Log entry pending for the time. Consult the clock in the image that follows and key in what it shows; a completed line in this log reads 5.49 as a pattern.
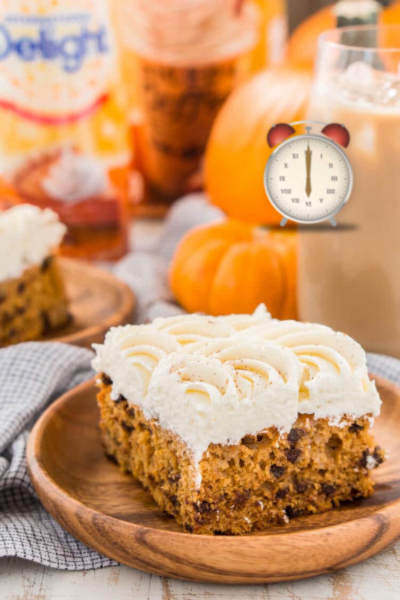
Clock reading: 6.00
